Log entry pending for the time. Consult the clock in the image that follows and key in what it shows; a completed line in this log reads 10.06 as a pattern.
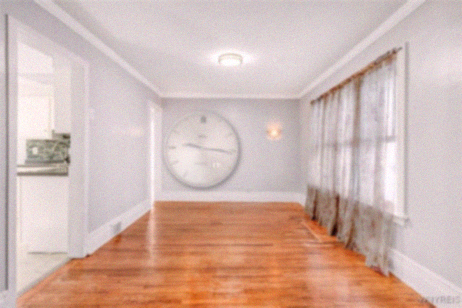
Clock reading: 9.16
